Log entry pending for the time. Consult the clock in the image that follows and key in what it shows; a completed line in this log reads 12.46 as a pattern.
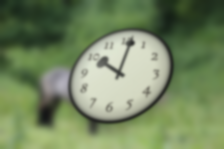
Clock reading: 10.01
